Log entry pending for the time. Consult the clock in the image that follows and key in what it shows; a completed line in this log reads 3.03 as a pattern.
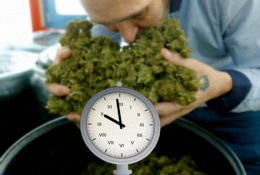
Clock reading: 9.59
